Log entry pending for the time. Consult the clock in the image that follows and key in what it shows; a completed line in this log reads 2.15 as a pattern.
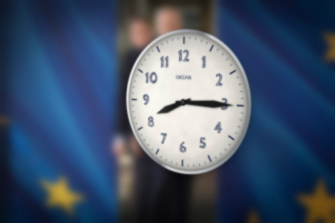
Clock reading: 8.15
